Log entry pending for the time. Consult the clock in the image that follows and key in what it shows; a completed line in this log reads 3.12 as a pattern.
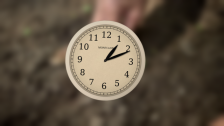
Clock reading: 1.11
